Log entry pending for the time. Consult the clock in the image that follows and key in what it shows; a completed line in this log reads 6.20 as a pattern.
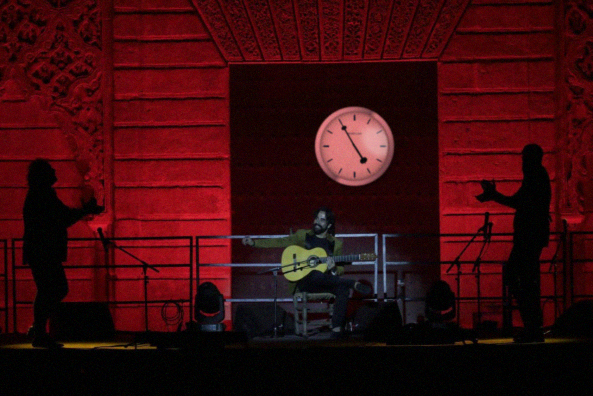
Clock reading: 4.55
